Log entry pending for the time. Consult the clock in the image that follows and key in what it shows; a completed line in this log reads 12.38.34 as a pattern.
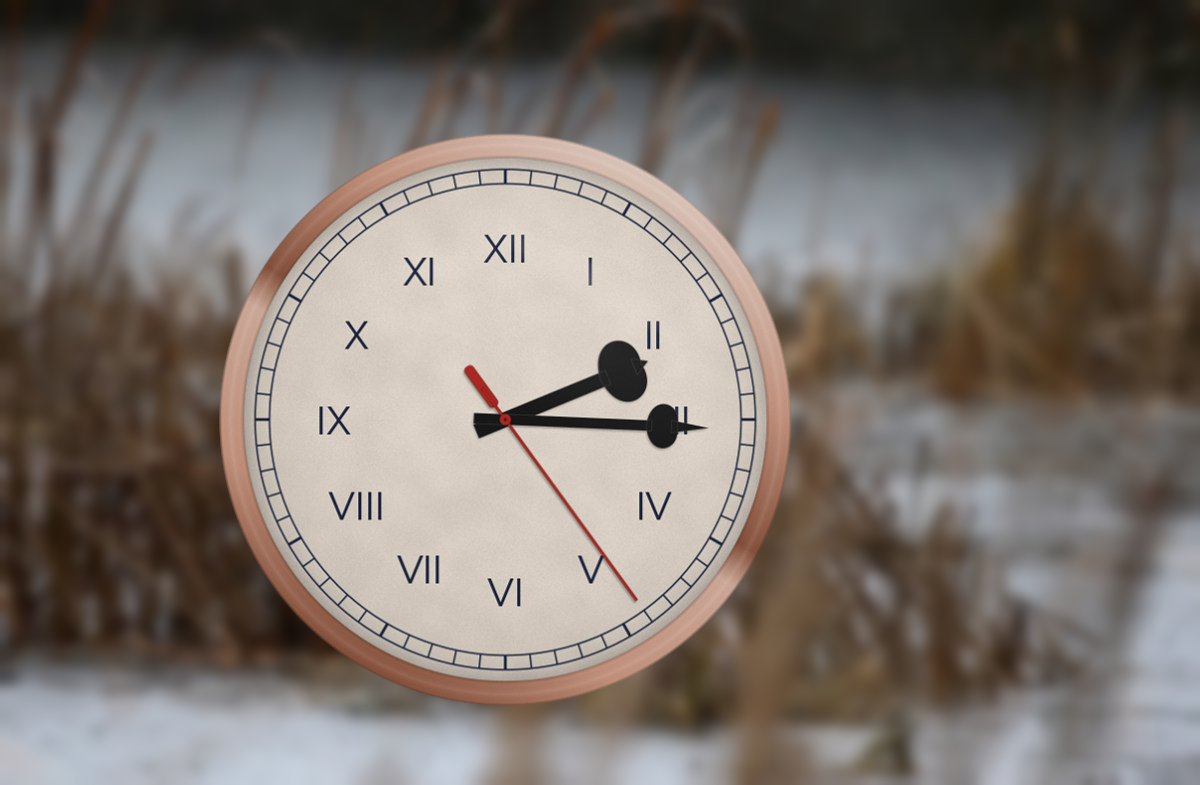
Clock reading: 2.15.24
